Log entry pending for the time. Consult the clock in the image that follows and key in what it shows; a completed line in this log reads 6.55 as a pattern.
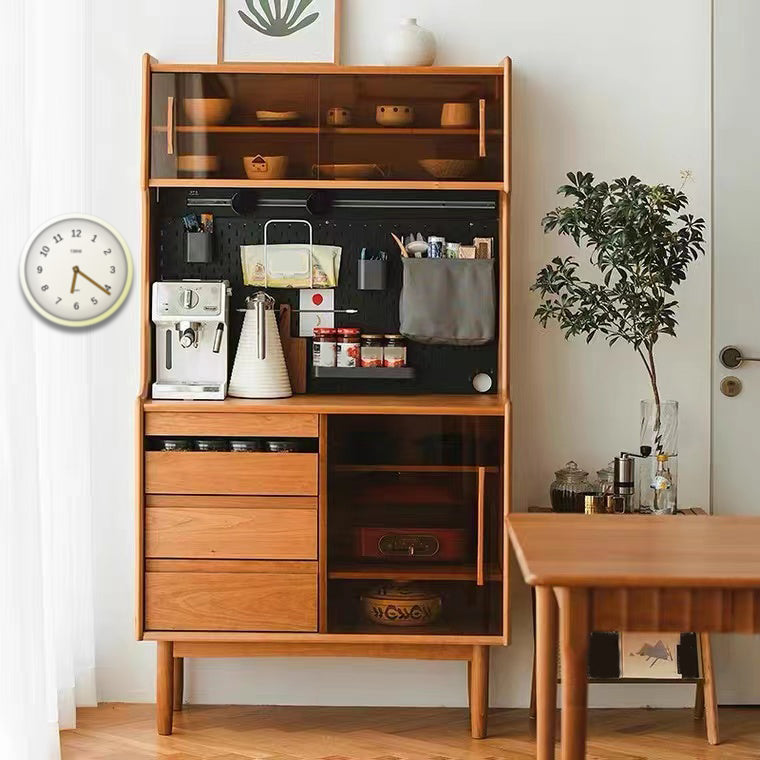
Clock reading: 6.21
